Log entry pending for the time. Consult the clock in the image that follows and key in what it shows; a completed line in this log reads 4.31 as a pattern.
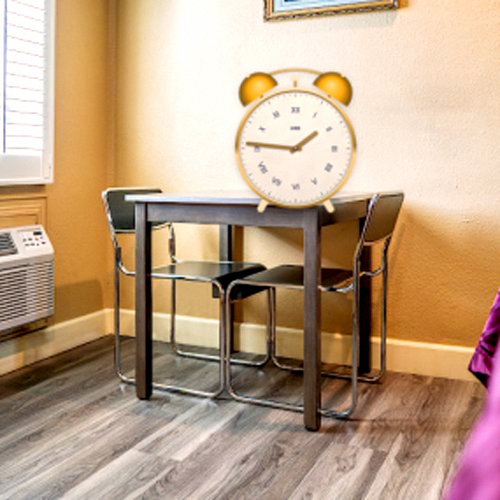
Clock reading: 1.46
